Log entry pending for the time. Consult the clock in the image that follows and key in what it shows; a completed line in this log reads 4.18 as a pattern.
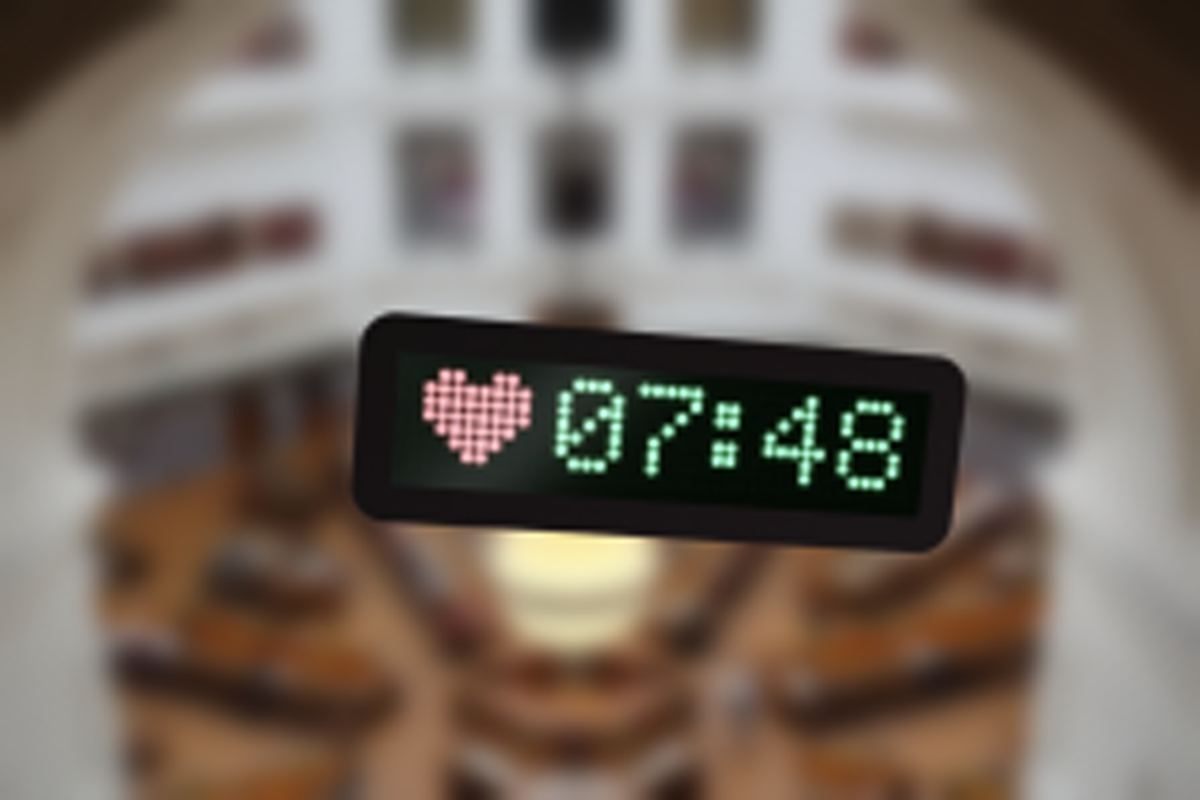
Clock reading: 7.48
